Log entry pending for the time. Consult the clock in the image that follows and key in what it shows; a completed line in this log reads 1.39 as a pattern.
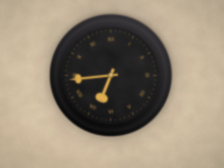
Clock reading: 6.44
